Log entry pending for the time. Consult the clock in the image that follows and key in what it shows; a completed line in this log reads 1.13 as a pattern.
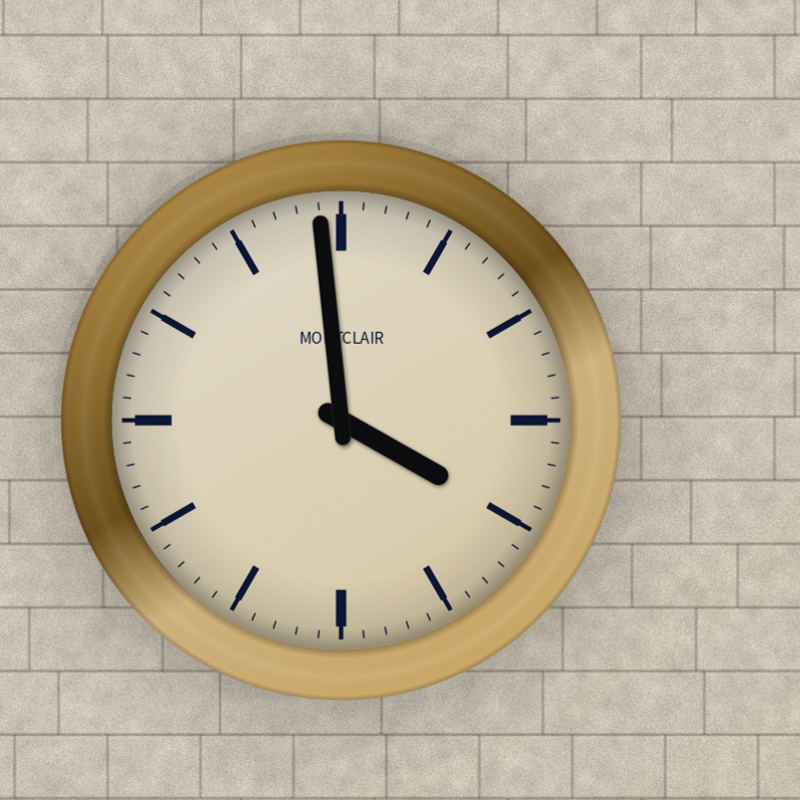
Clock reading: 3.59
